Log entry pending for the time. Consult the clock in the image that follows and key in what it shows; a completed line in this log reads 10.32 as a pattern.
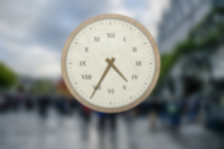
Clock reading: 4.35
